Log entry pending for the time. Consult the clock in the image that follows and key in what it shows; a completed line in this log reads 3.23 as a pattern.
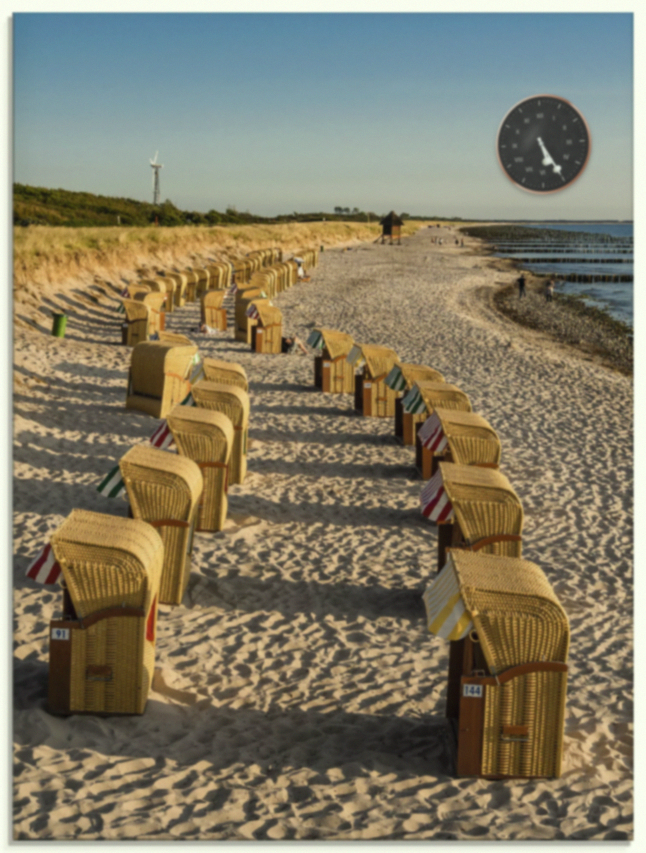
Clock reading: 5.25
